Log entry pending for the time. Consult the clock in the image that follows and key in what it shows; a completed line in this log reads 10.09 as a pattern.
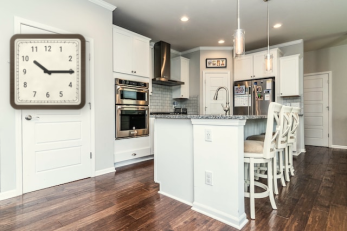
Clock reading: 10.15
